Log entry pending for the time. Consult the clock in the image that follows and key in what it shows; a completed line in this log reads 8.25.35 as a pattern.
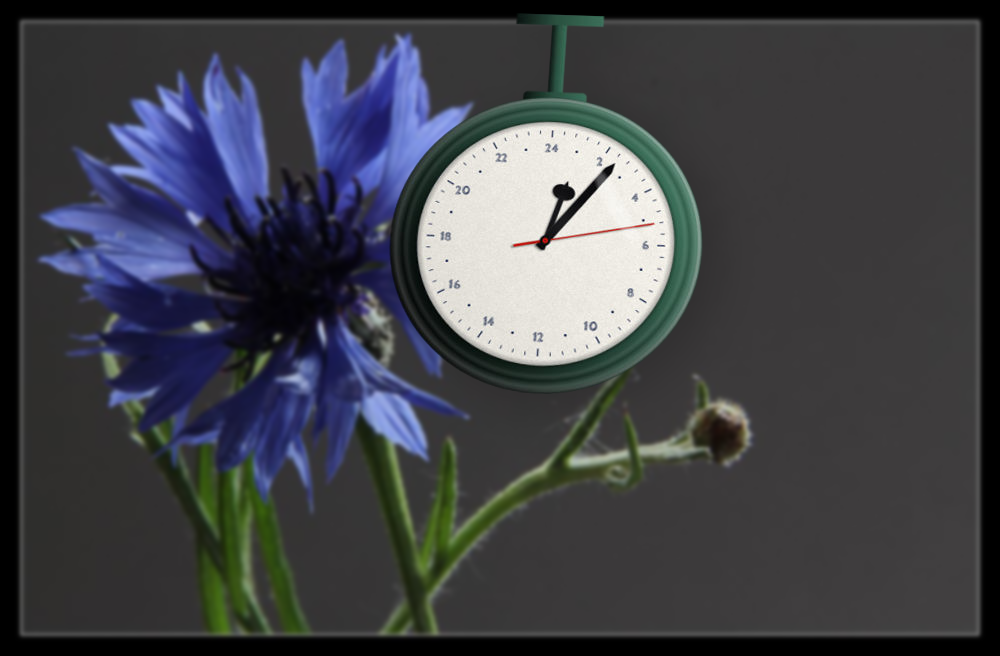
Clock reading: 1.06.13
